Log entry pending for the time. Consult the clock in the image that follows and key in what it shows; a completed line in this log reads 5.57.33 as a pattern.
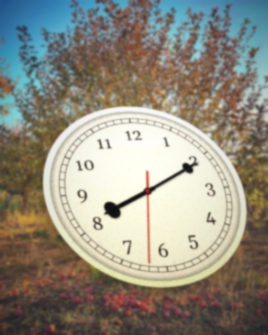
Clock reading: 8.10.32
